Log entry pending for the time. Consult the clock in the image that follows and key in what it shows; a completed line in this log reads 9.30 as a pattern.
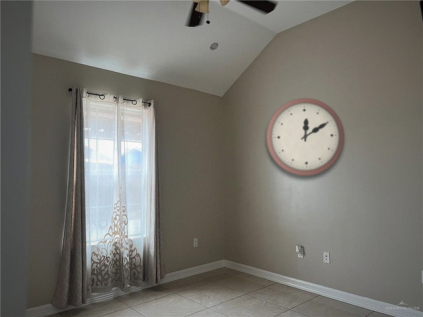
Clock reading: 12.10
